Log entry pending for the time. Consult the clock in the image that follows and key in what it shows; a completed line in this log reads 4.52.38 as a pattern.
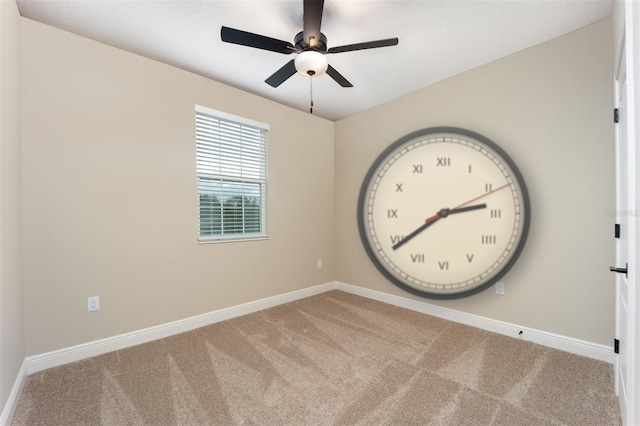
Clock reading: 2.39.11
